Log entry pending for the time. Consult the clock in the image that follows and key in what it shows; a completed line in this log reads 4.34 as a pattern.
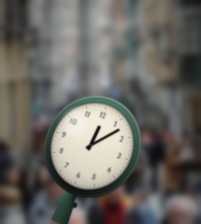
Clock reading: 12.07
